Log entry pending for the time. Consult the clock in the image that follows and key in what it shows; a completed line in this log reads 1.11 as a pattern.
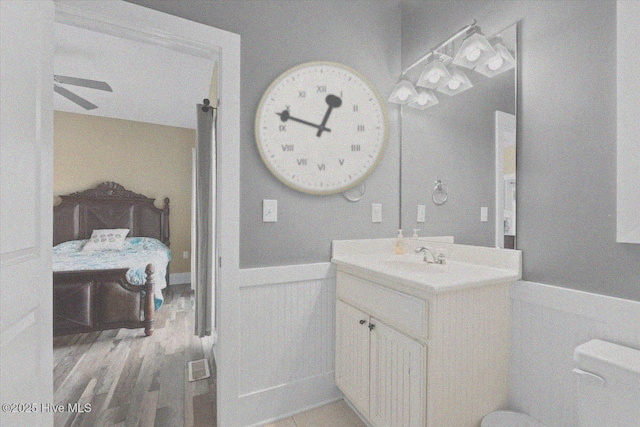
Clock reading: 12.48
